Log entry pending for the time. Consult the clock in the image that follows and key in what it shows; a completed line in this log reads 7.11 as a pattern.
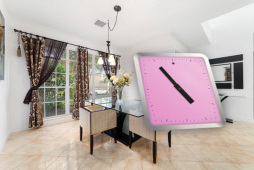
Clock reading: 4.55
